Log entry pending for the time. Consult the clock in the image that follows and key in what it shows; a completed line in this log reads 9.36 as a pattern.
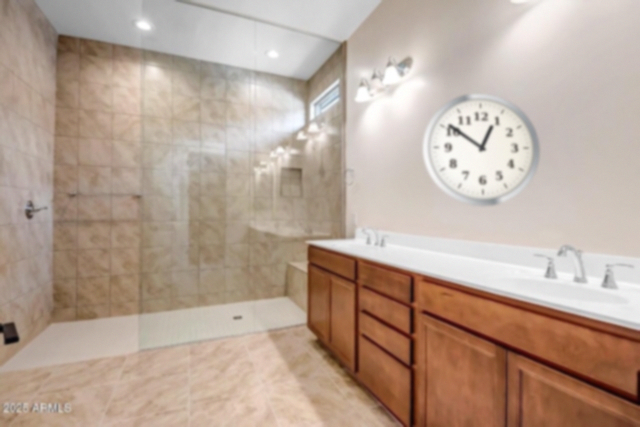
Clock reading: 12.51
